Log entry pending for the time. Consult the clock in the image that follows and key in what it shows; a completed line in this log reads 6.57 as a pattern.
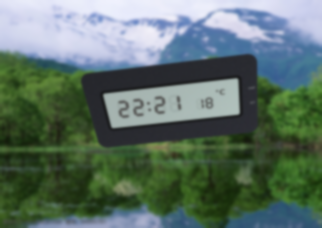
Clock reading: 22.21
